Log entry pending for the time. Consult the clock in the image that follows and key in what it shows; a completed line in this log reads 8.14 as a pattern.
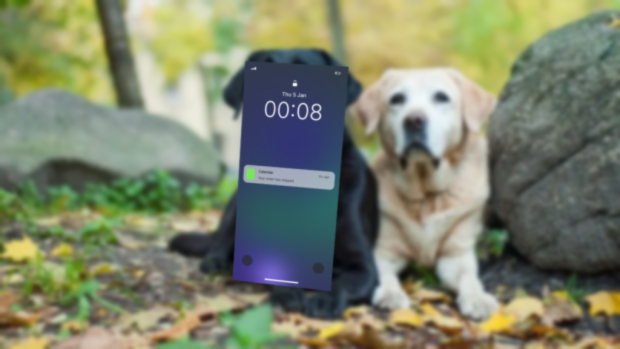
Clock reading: 0.08
